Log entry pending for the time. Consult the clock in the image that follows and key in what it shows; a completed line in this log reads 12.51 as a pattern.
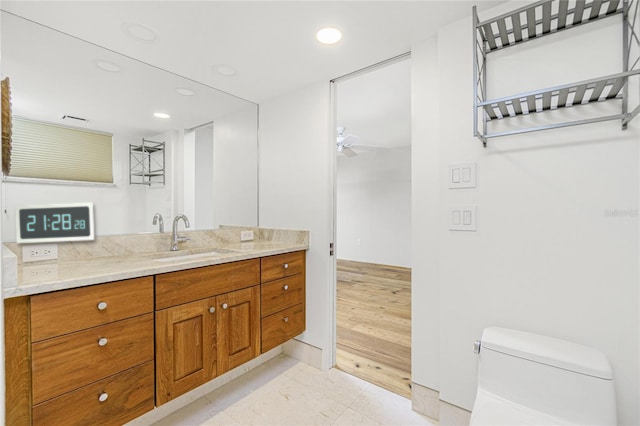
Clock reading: 21.28
